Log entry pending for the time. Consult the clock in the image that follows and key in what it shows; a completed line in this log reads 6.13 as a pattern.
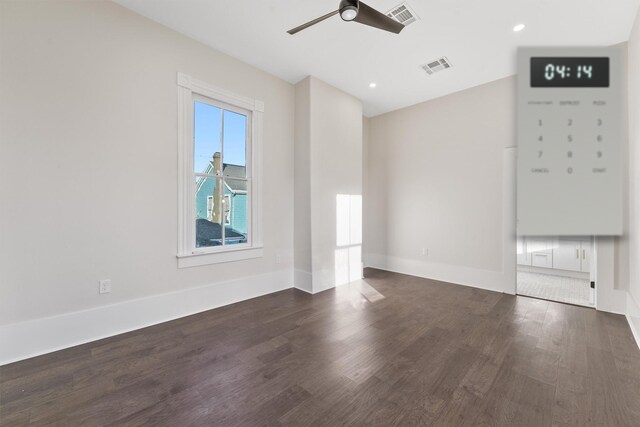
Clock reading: 4.14
